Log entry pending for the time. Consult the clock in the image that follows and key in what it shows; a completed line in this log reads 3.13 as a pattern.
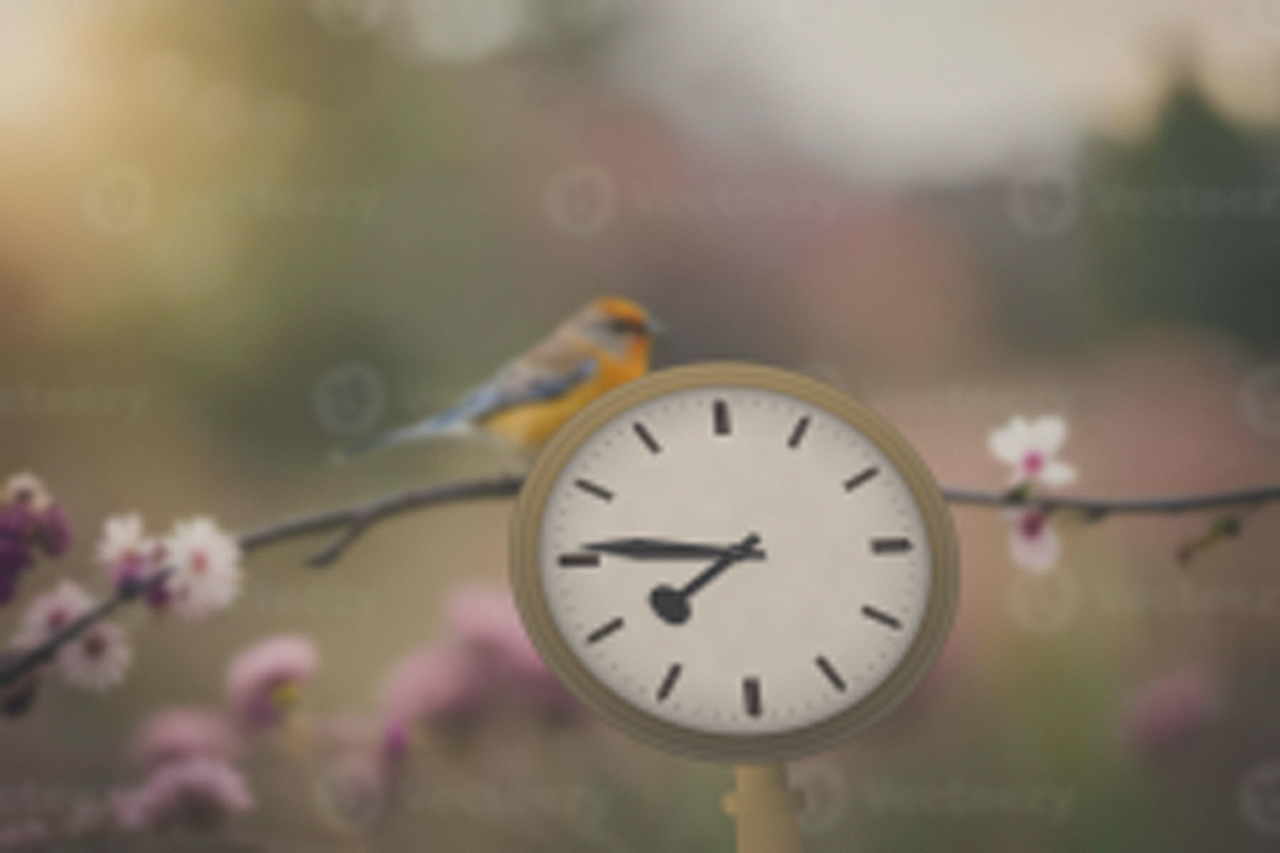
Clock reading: 7.46
